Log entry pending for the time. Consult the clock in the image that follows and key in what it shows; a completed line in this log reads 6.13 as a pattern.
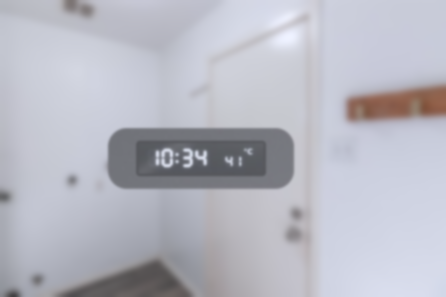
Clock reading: 10.34
